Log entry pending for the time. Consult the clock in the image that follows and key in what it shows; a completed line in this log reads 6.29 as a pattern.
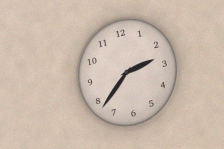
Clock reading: 2.38
